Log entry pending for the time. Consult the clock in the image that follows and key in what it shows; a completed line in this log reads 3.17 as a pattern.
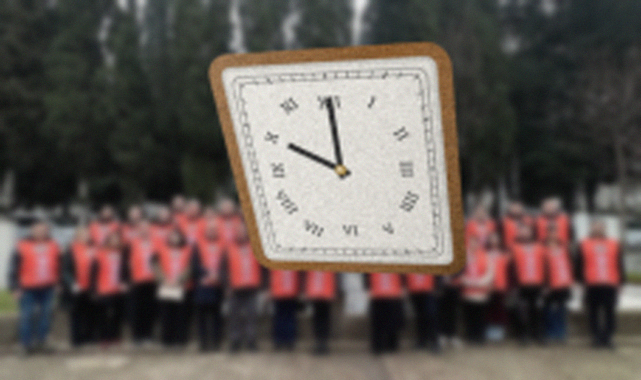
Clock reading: 10.00
